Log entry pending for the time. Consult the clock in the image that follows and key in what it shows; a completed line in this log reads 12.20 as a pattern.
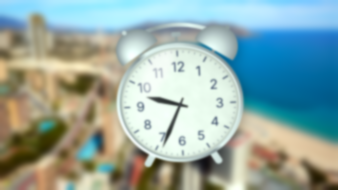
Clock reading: 9.34
